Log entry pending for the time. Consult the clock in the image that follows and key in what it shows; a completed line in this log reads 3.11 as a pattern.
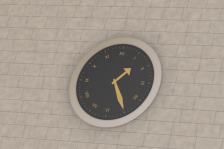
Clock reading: 1.25
